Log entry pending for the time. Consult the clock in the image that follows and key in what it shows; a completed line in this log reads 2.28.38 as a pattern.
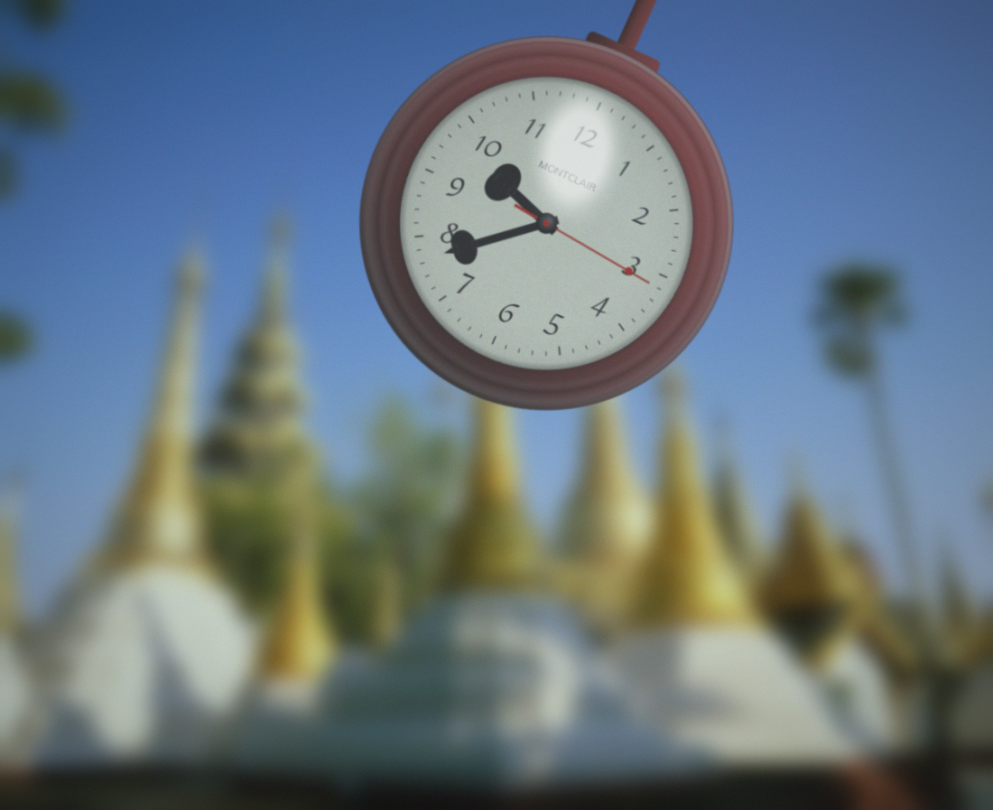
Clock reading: 9.38.16
